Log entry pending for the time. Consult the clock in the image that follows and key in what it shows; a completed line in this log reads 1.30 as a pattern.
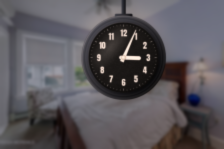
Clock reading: 3.04
